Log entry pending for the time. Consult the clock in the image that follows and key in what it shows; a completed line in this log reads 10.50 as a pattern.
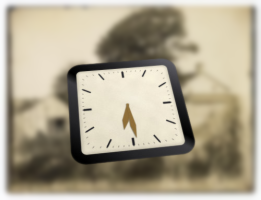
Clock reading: 6.29
